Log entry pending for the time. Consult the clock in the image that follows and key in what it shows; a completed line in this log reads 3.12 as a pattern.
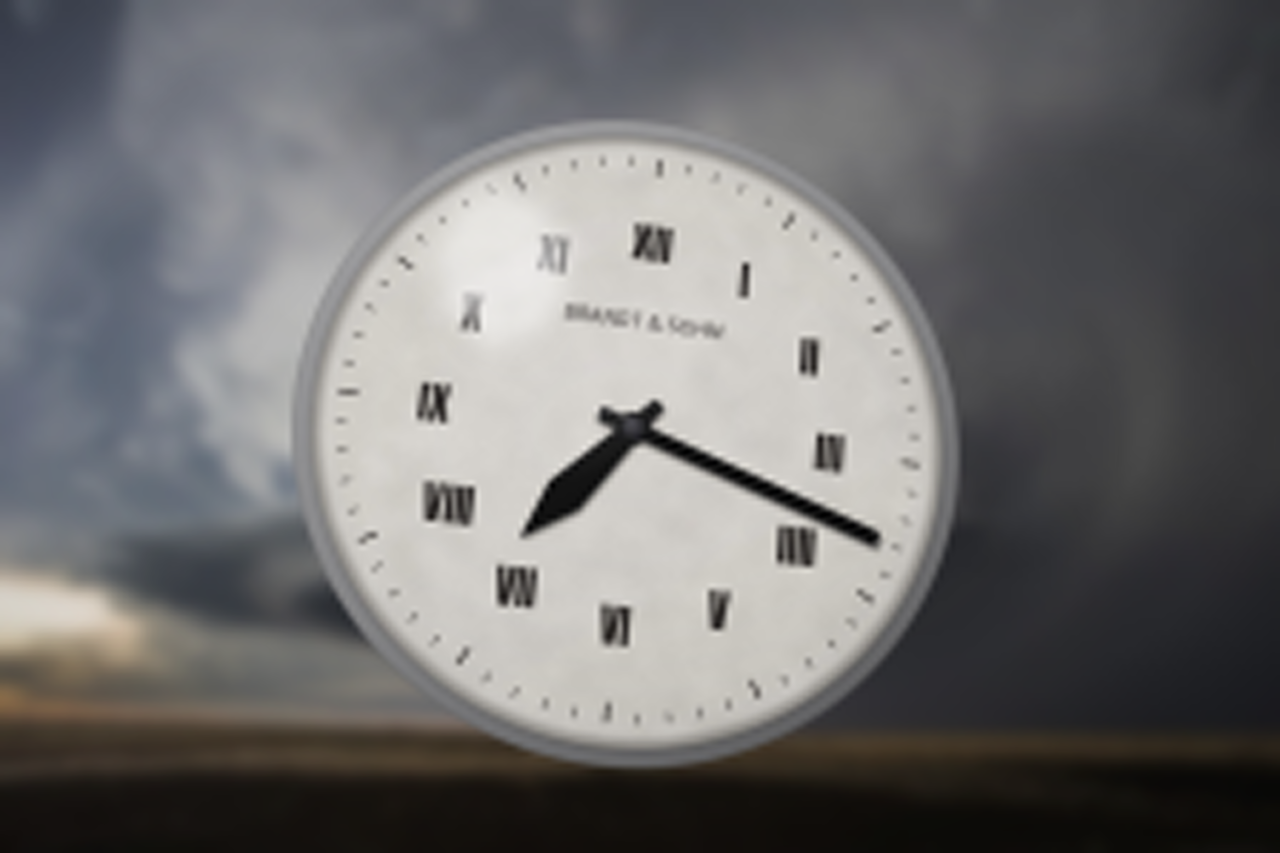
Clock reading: 7.18
